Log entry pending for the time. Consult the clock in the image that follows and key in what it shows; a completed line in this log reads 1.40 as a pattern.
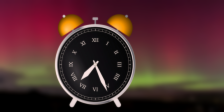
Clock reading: 7.26
